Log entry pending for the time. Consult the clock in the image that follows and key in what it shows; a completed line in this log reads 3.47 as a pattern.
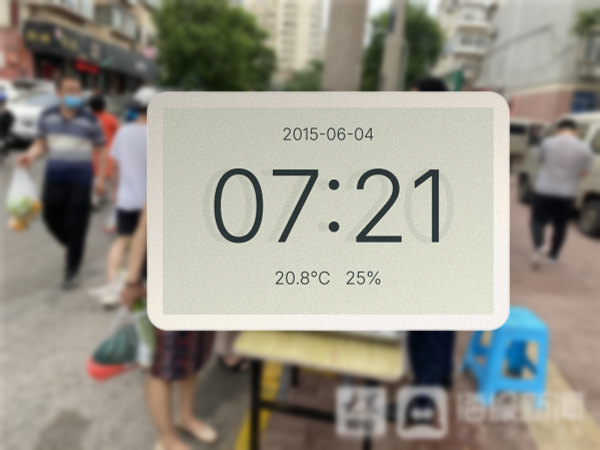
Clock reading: 7.21
